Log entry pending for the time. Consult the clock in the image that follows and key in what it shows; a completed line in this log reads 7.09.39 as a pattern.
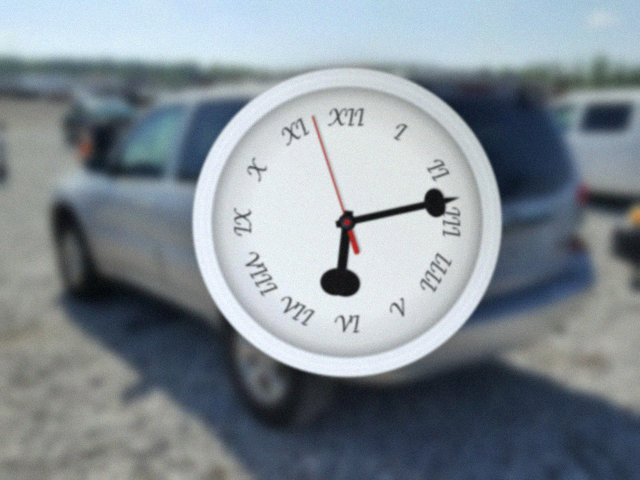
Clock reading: 6.12.57
